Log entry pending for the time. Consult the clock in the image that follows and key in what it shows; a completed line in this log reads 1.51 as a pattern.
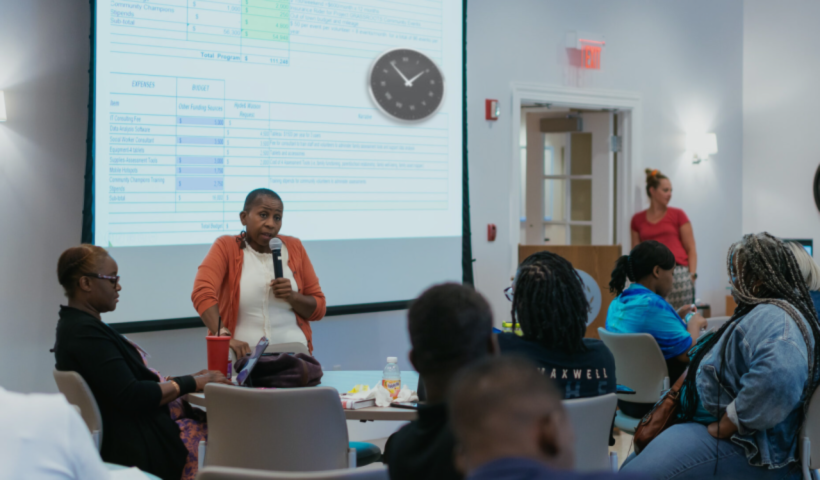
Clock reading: 1.54
